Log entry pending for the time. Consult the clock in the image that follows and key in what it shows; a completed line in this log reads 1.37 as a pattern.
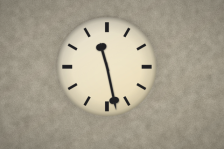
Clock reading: 11.28
